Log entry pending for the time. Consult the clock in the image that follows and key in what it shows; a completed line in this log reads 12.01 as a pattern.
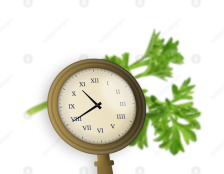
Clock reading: 10.40
